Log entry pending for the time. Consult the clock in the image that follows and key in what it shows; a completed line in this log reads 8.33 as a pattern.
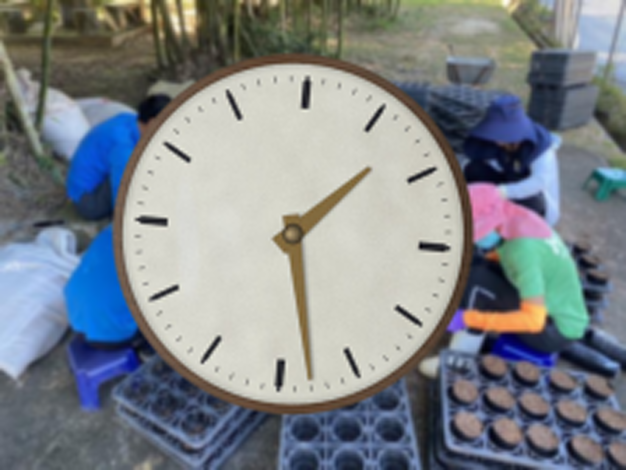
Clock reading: 1.28
